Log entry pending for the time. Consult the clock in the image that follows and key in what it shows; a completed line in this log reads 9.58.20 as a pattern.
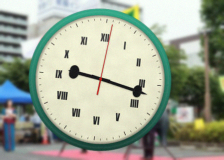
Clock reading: 9.17.01
